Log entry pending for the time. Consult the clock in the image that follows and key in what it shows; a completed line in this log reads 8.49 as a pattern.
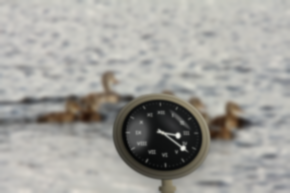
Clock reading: 3.22
